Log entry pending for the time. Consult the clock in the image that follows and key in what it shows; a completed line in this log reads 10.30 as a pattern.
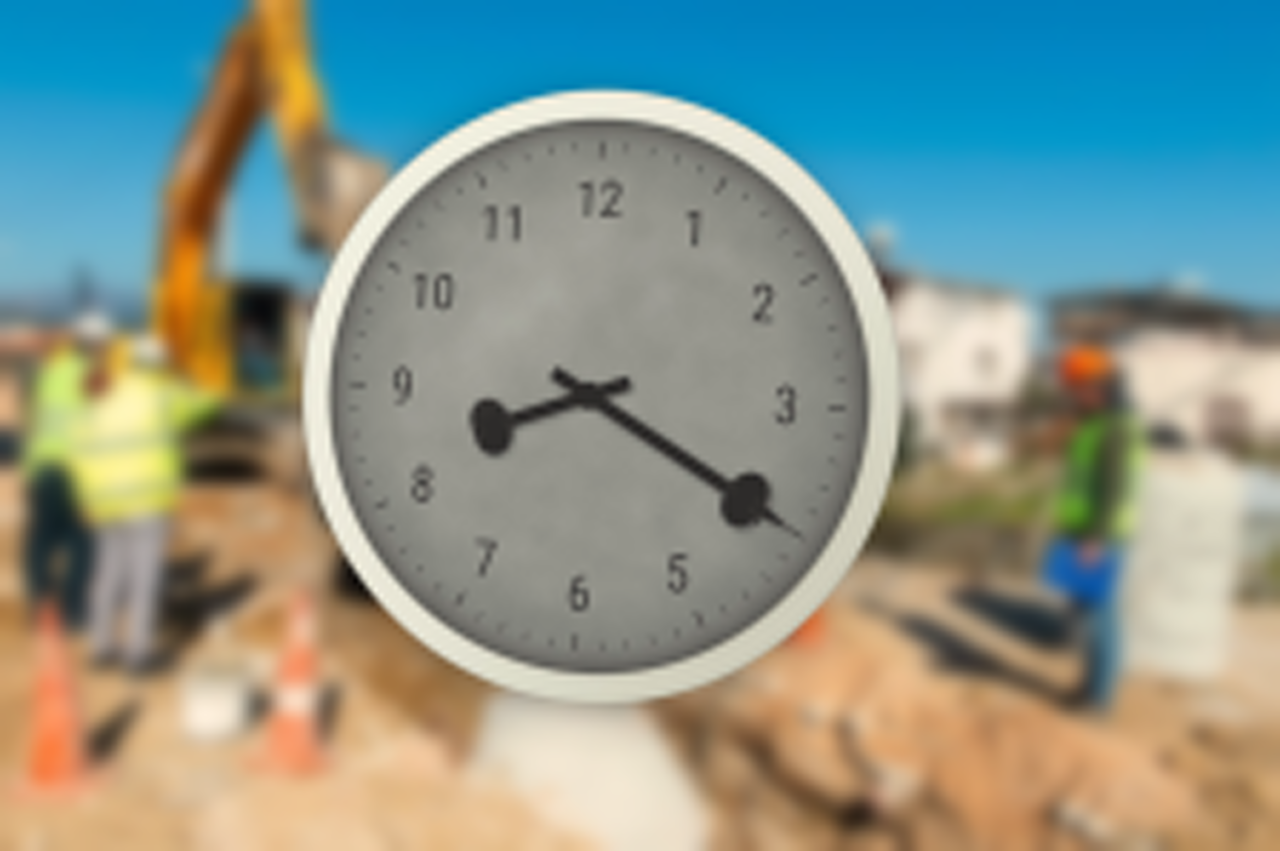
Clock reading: 8.20
